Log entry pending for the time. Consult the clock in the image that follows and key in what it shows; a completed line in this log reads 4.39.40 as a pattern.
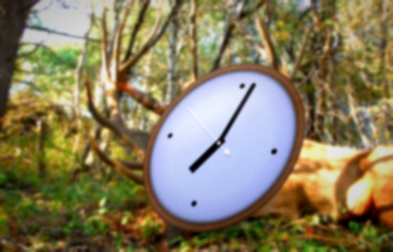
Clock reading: 7.01.50
